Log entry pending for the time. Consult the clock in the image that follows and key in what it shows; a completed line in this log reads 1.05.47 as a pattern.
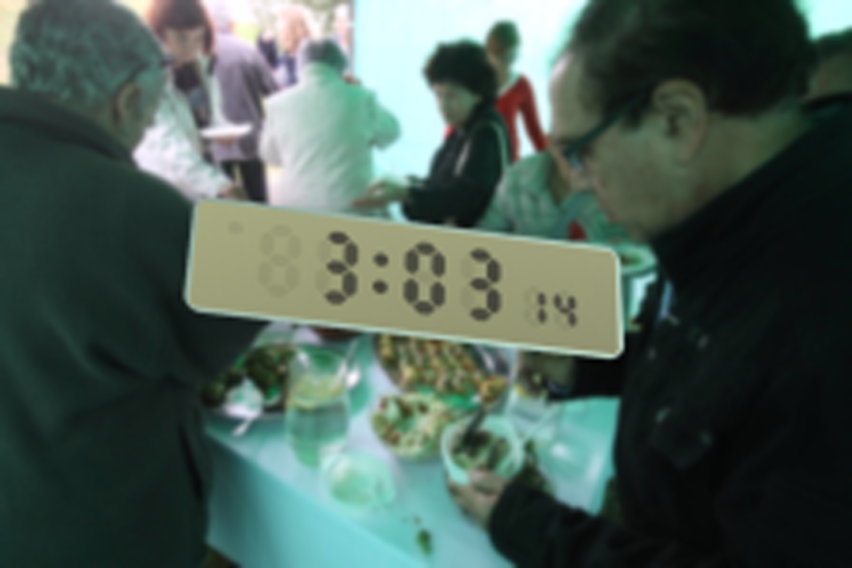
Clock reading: 3.03.14
